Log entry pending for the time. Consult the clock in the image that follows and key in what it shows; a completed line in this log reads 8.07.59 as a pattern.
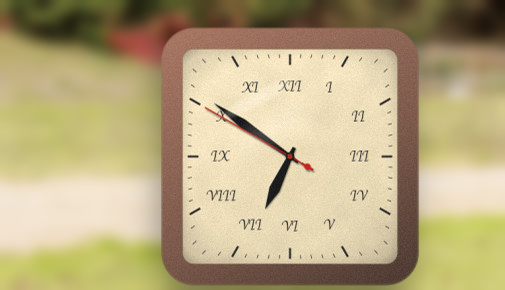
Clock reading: 6.50.50
